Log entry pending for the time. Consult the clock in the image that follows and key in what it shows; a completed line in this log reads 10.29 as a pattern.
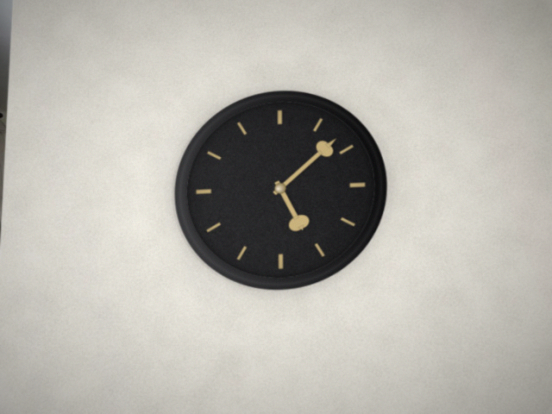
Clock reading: 5.08
